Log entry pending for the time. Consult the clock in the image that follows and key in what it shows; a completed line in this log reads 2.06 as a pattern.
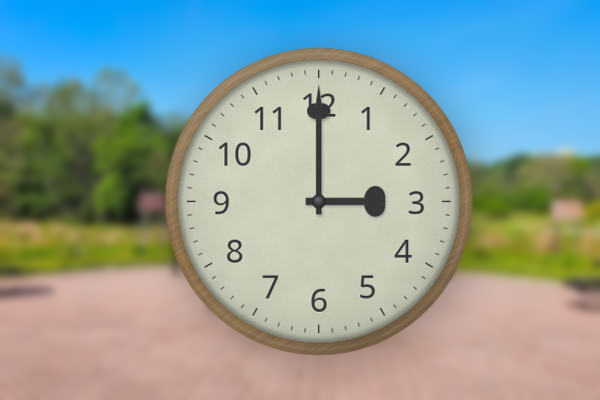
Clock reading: 3.00
